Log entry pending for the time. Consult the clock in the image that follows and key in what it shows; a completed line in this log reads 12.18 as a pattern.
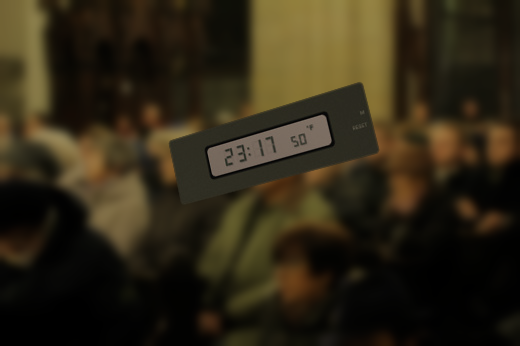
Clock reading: 23.17
